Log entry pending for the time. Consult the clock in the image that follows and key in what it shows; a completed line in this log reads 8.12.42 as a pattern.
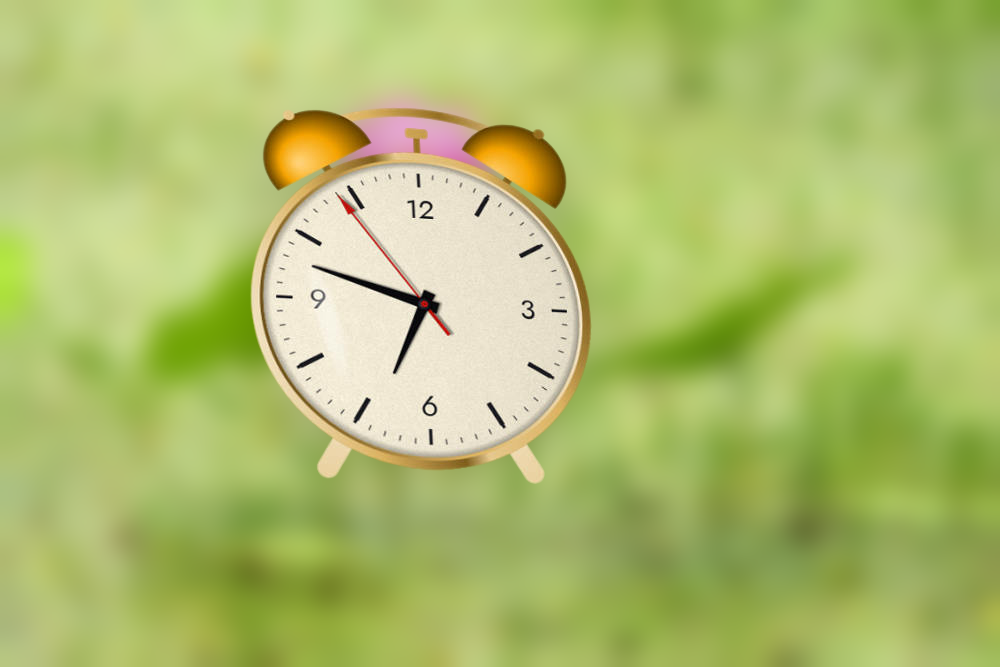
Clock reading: 6.47.54
